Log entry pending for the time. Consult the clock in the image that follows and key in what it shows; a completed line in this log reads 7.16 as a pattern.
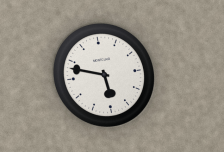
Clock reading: 5.48
